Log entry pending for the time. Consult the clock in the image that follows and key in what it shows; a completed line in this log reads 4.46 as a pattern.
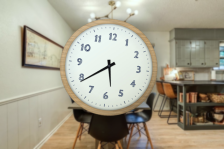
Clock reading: 5.39
